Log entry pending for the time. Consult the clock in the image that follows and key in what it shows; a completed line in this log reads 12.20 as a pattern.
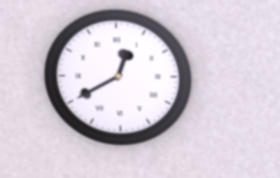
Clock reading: 12.40
